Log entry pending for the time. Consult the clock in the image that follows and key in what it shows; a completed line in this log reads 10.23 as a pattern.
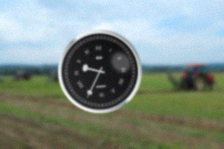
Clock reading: 9.35
